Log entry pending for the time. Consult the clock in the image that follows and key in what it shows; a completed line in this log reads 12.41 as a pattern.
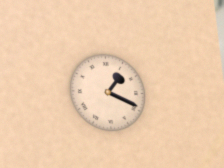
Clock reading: 1.19
